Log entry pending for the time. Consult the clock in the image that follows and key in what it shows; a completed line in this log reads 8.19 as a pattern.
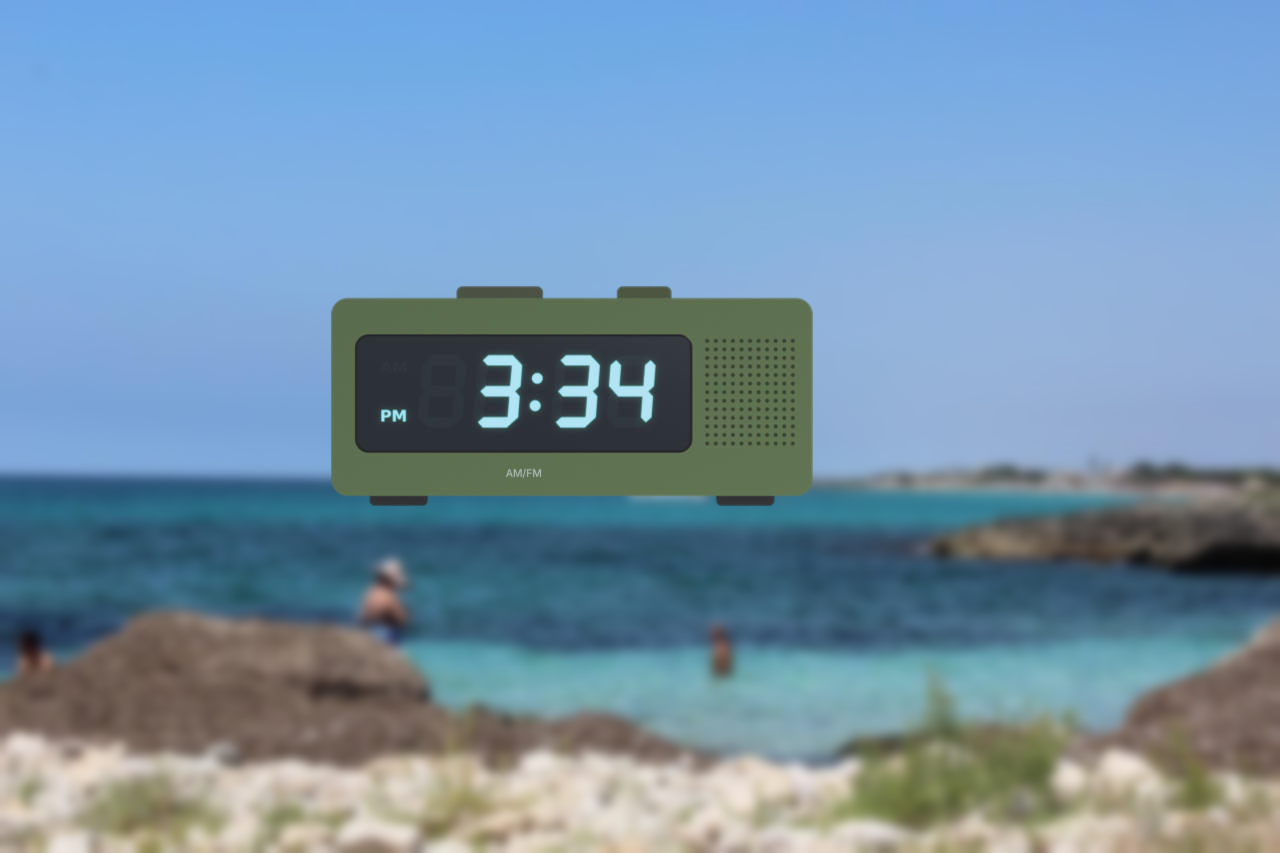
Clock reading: 3.34
